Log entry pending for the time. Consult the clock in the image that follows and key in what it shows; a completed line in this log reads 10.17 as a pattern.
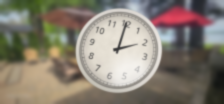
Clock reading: 2.00
